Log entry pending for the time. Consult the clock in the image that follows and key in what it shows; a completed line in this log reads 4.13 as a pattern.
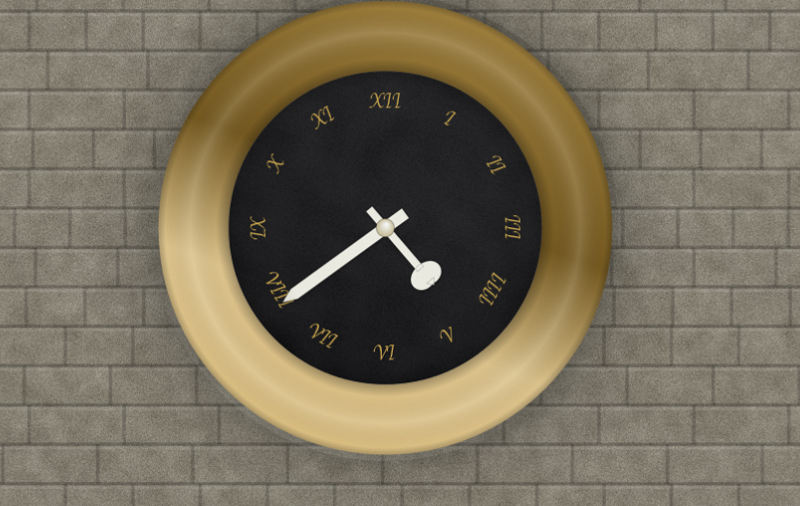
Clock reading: 4.39
